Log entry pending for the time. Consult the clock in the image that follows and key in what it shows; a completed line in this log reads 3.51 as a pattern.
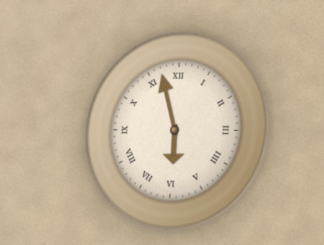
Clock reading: 5.57
